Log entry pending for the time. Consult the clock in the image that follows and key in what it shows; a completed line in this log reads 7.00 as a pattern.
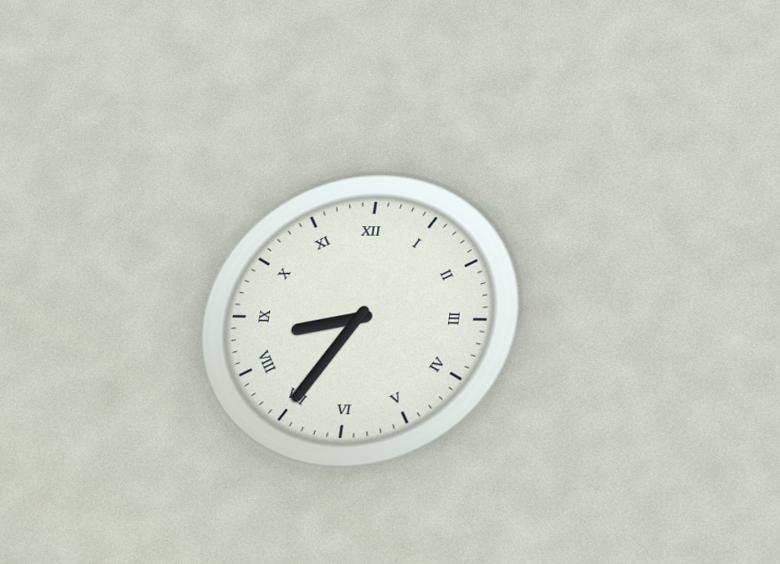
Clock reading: 8.35
